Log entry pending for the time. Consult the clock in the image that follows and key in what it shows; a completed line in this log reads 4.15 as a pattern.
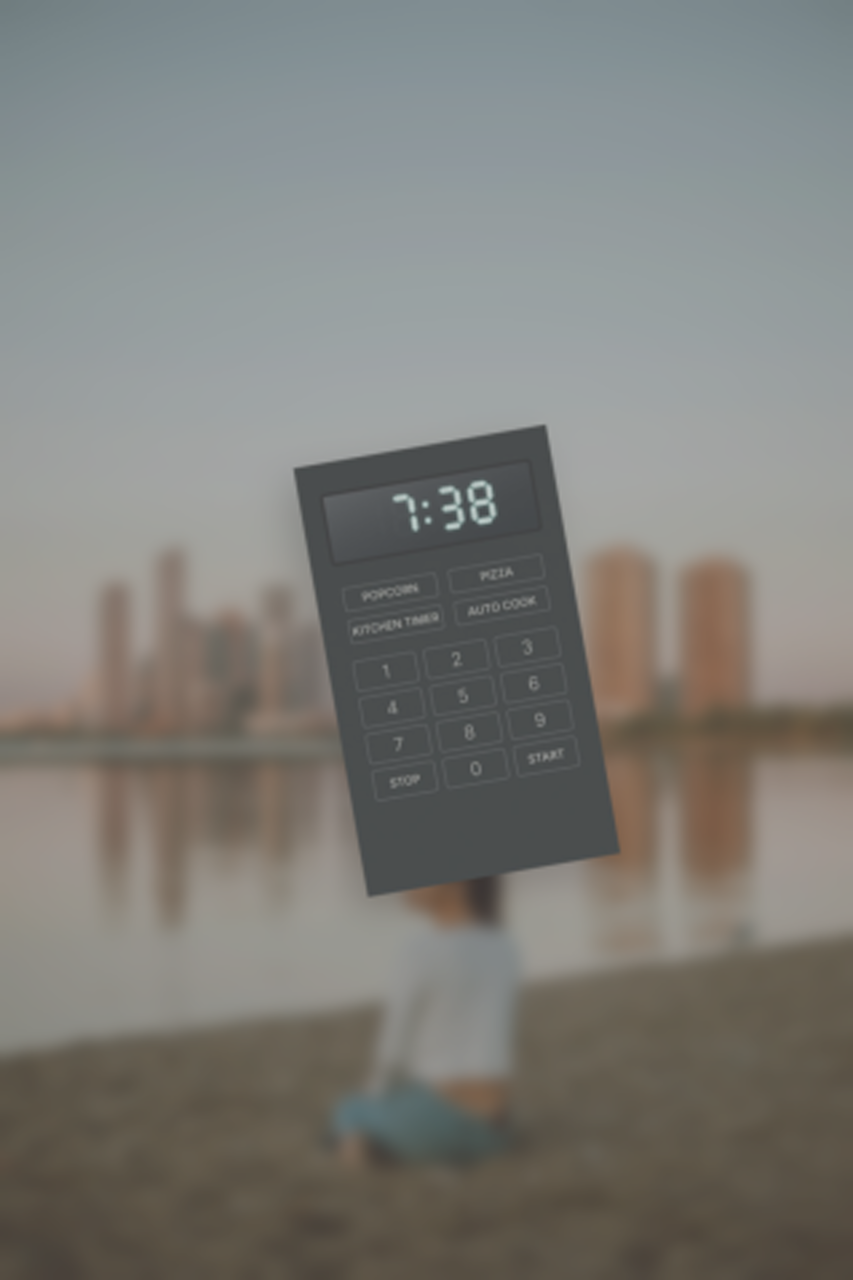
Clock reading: 7.38
